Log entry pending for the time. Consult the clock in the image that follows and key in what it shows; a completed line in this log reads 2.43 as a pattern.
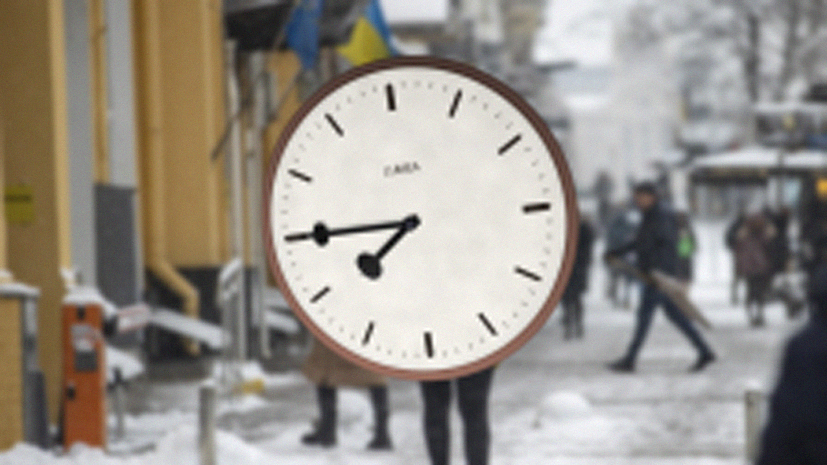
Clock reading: 7.45
